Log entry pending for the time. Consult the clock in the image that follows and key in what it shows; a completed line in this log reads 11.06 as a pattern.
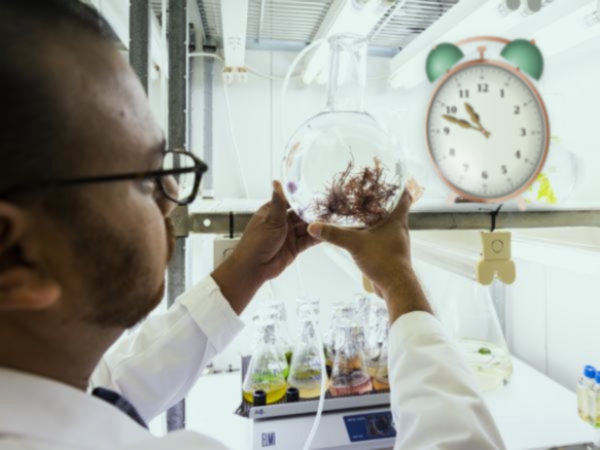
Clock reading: 10.48
